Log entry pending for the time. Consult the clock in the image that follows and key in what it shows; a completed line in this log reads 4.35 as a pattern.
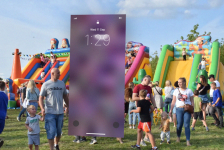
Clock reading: 1.29
